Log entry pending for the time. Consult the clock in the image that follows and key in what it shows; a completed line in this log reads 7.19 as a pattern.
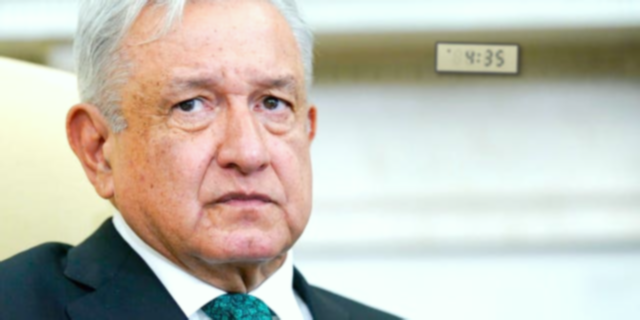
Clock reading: 4.35
